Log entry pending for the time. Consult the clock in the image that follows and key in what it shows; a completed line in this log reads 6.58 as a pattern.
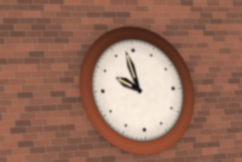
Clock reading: 9.58
